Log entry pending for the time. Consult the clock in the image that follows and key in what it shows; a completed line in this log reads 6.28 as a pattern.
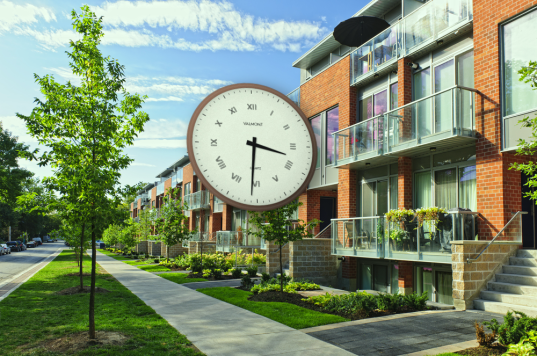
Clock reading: 3.31
